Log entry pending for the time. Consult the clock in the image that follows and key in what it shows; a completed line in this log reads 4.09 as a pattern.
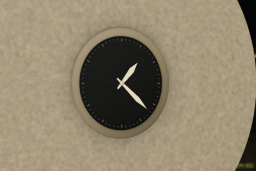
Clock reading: 1.22
